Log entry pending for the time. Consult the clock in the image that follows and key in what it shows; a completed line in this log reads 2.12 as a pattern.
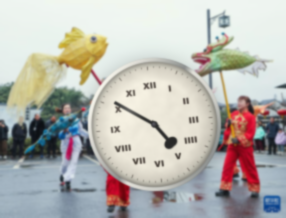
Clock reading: 4.51
